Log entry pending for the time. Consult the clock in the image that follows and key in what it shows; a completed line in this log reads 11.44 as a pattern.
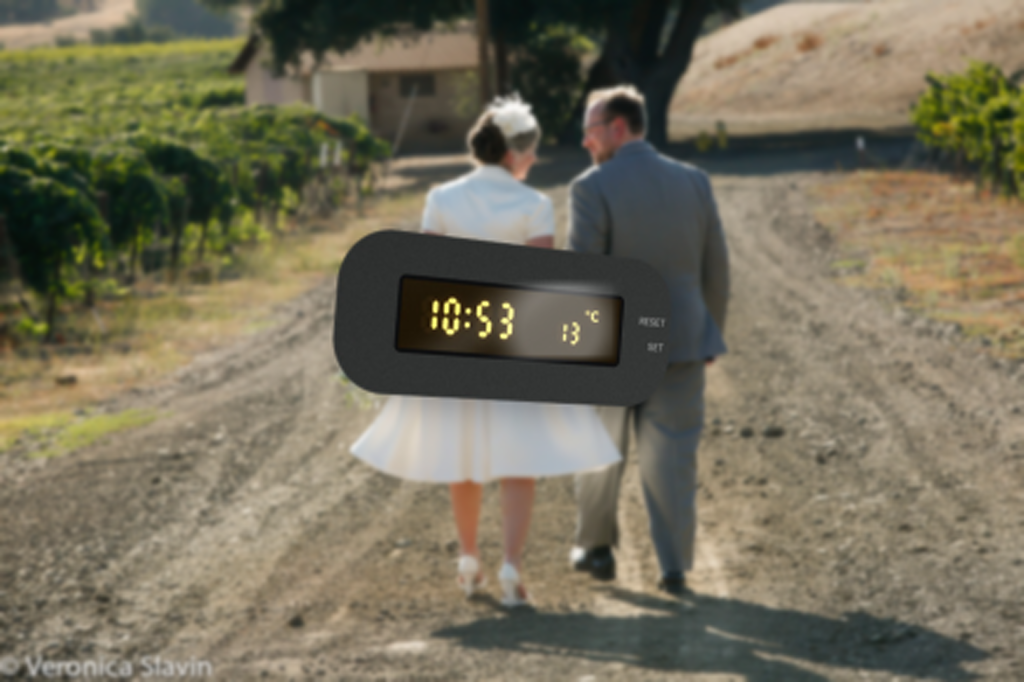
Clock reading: 10.53
